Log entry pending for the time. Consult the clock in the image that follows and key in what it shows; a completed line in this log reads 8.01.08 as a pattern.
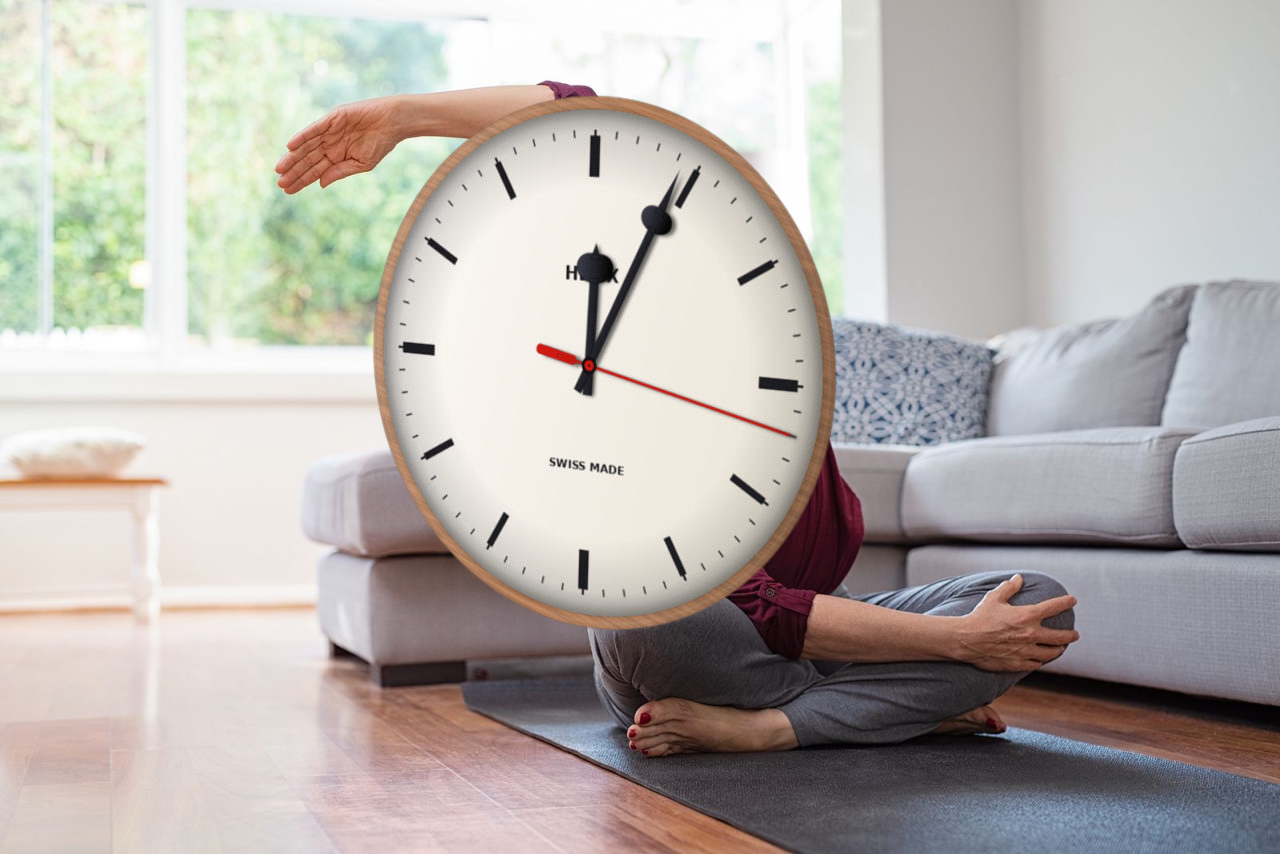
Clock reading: 12.04.17
